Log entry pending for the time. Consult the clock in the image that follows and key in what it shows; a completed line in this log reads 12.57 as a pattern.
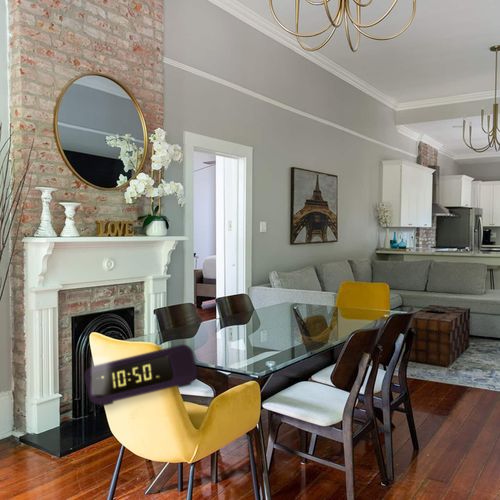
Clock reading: 10.50
